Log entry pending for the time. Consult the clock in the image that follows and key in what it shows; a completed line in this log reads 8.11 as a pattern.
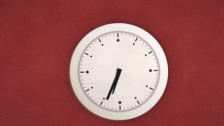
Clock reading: 6.34
